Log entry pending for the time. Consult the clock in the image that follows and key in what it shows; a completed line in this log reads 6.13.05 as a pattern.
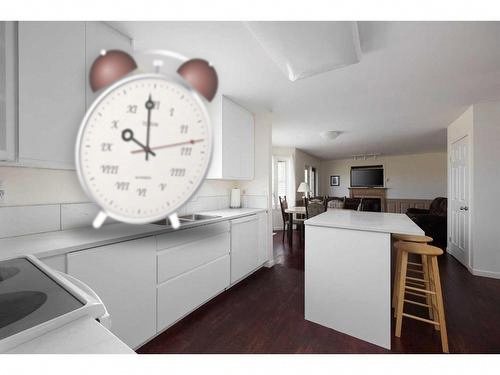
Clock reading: 9.59.13
